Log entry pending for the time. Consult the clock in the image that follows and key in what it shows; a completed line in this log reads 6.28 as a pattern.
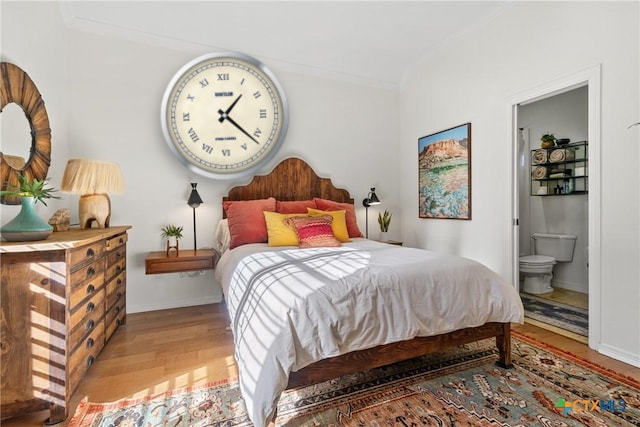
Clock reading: 1.22
